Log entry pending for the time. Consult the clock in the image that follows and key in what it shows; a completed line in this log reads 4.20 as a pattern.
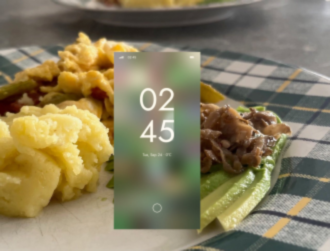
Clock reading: 2.45
